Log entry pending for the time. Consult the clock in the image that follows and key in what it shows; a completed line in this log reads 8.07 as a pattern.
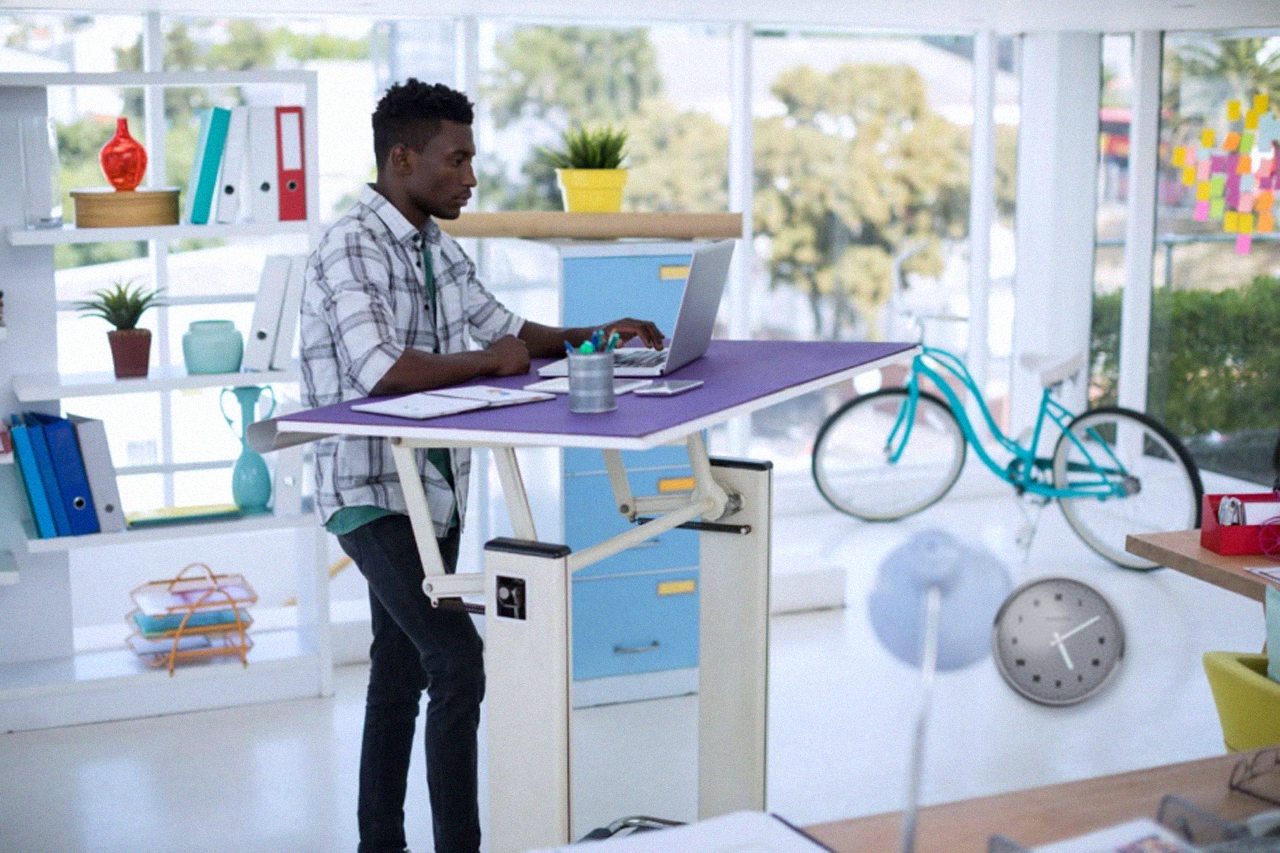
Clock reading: 5.10
